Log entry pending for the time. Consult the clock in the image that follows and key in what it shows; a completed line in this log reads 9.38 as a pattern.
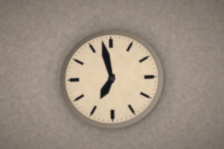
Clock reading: 6.58
